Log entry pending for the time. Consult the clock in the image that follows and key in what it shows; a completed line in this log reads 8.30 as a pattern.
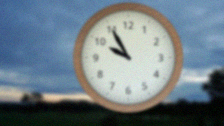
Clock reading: 9.55
